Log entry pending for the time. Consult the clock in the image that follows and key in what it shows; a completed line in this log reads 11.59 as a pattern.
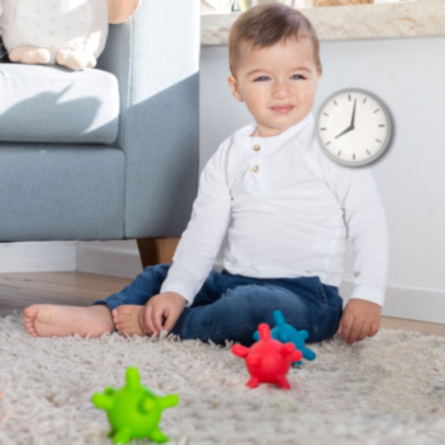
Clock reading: 8.02
